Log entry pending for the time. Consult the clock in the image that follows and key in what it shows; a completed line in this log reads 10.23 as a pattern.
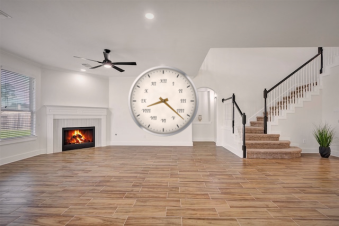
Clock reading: 8.22
